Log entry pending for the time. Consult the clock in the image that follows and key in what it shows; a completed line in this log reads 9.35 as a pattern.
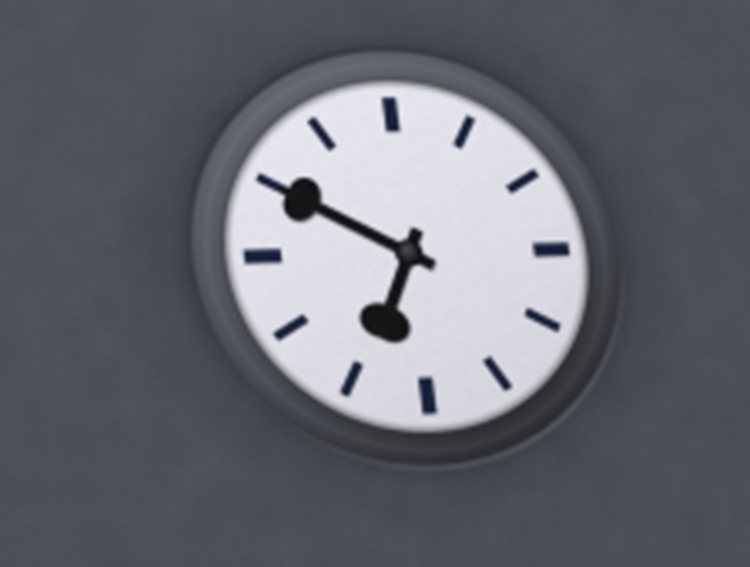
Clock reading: 6.50
